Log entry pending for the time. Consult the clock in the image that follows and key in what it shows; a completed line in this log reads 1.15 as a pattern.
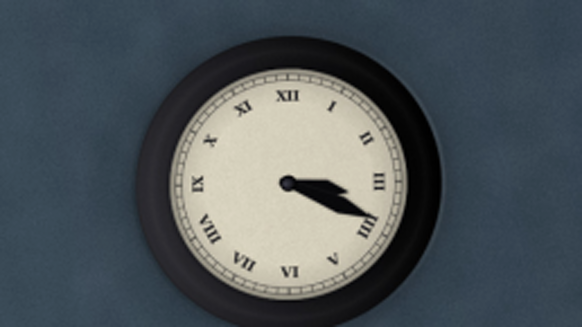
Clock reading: 3.19
